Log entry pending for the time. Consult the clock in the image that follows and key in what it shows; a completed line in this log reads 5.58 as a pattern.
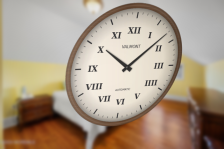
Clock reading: 10.08
